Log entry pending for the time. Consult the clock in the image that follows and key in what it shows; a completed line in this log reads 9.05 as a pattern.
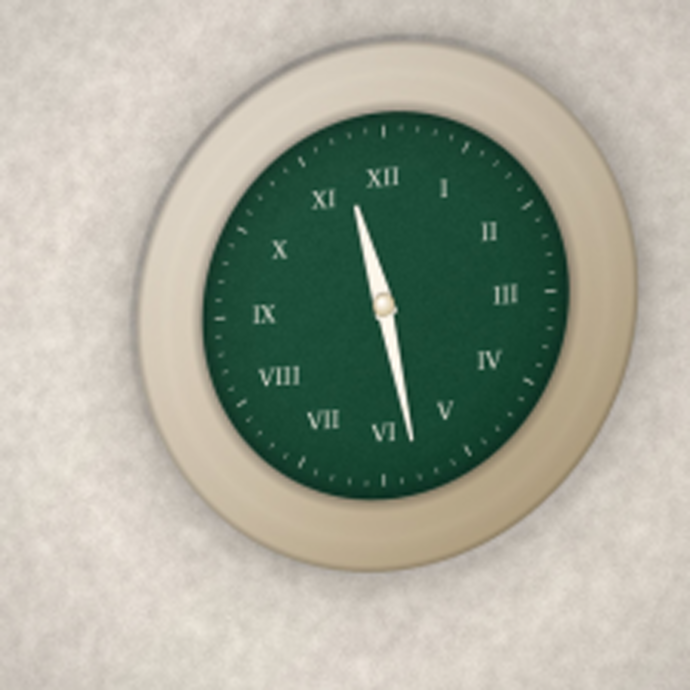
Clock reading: 11.28
